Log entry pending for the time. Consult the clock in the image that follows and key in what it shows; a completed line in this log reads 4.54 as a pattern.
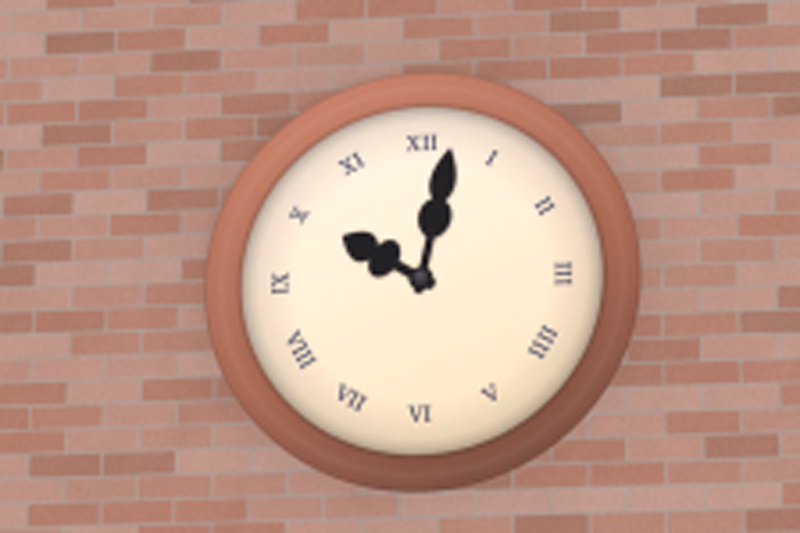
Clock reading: 10.02
